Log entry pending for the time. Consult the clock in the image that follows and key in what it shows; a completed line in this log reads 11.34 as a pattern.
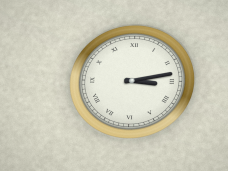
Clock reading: 3.13
